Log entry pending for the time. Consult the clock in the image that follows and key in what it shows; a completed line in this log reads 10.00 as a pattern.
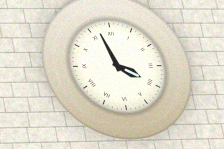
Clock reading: 3.57
